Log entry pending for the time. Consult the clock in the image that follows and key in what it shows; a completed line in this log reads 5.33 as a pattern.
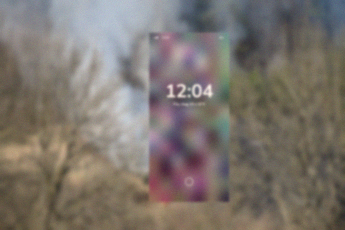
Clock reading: 12.04
